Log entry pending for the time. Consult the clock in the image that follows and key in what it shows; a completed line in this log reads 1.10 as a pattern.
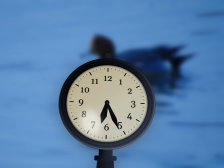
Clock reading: 6.26
